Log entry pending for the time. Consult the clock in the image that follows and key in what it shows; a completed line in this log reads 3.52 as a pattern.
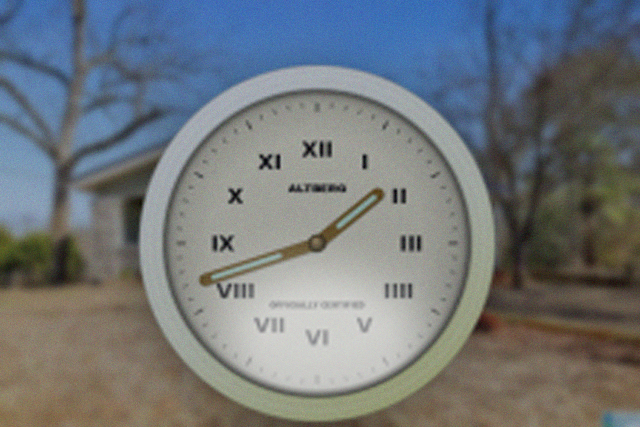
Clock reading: 1.42
